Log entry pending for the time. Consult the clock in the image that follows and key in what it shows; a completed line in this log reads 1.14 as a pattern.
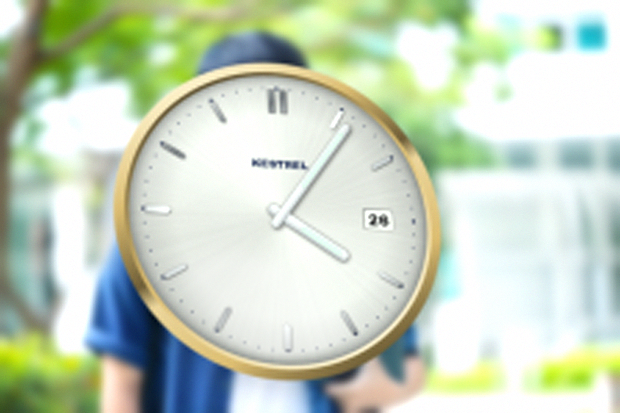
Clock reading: 4.06
